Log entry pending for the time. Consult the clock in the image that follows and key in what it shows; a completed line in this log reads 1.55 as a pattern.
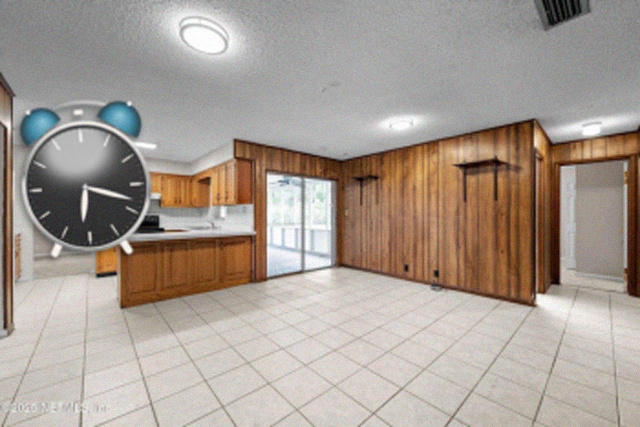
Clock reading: 6.18
